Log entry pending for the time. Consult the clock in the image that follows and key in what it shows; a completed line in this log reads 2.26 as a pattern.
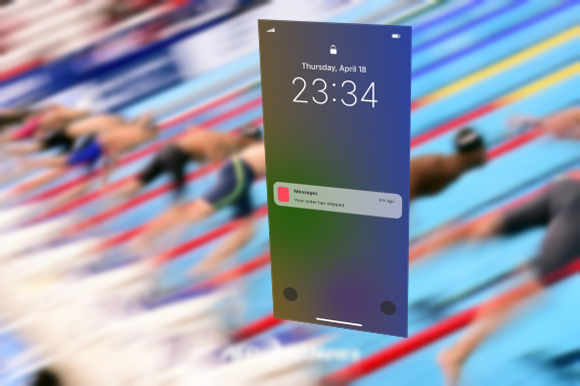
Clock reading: 23.34
